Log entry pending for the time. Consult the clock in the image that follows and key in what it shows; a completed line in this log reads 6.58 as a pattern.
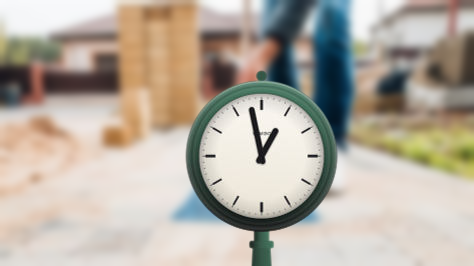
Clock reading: 12.58
